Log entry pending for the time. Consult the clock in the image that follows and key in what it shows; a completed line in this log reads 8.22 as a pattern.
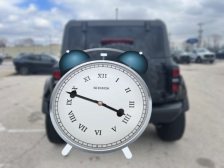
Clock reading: 3.48
